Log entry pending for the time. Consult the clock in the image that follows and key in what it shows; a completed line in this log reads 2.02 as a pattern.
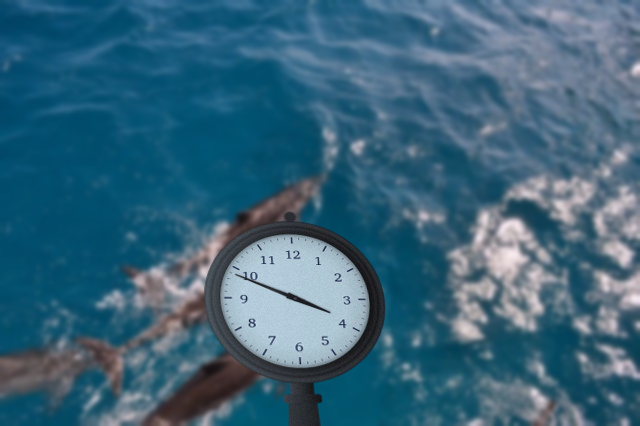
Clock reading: 3.49
